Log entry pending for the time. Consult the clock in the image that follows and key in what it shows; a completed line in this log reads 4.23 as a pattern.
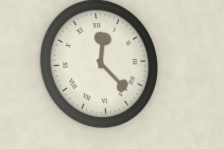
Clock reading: 12.23
